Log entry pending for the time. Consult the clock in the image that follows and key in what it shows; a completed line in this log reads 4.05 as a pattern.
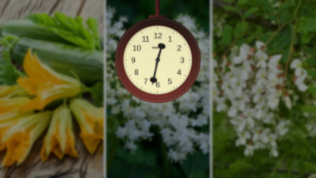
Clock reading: 12.32
